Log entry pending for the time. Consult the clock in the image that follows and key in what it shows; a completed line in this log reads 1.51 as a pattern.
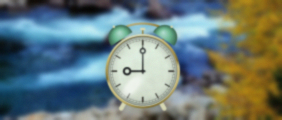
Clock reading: 9.00
